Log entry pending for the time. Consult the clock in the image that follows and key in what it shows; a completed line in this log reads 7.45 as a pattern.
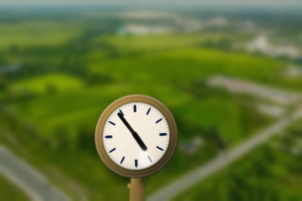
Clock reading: 4.54
